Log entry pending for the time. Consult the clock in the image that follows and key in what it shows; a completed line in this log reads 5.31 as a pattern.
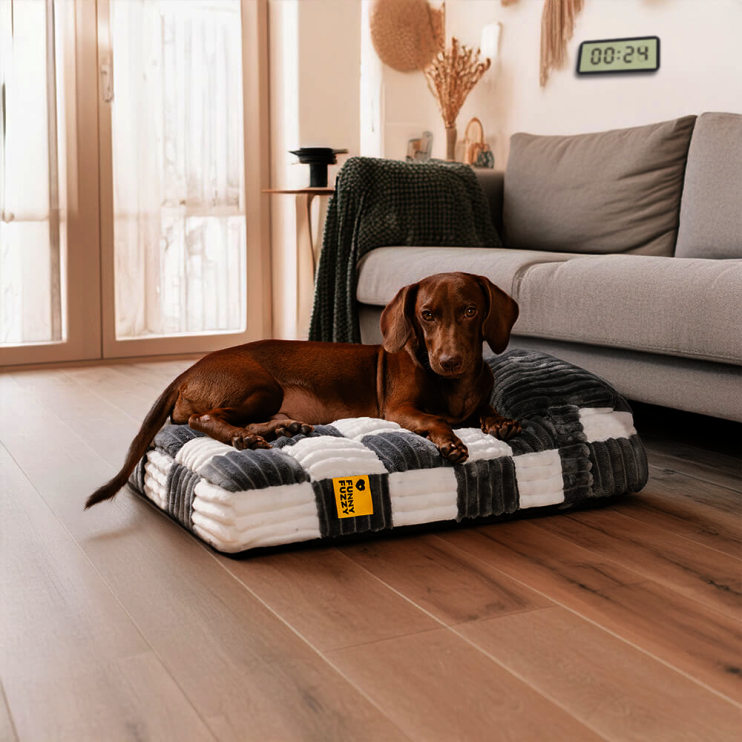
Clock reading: 0.24
